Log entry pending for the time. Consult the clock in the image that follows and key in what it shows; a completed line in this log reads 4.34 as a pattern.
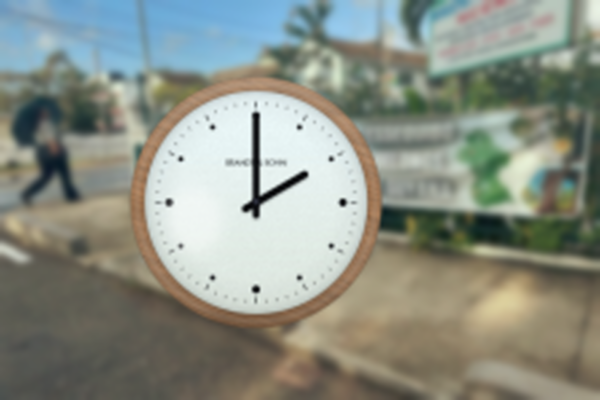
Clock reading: 2.00
